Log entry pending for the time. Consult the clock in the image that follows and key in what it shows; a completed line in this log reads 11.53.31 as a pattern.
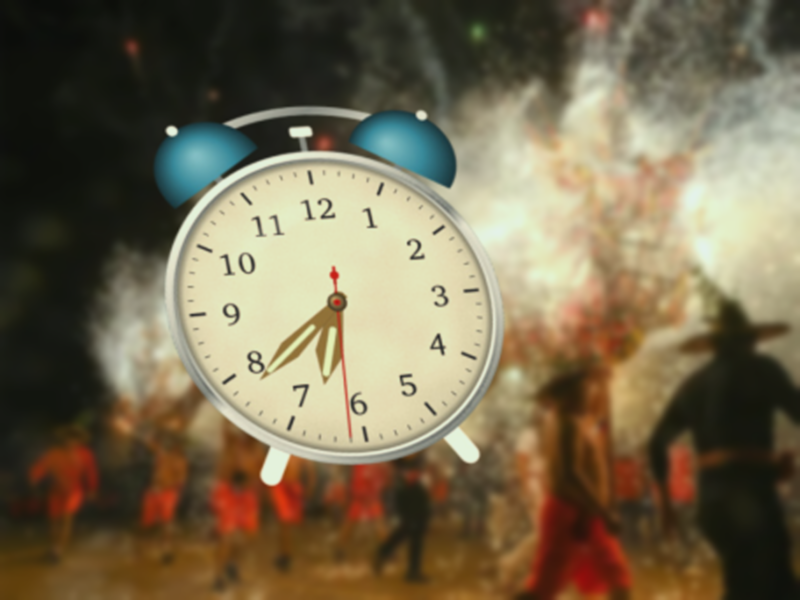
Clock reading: 6.38.31
